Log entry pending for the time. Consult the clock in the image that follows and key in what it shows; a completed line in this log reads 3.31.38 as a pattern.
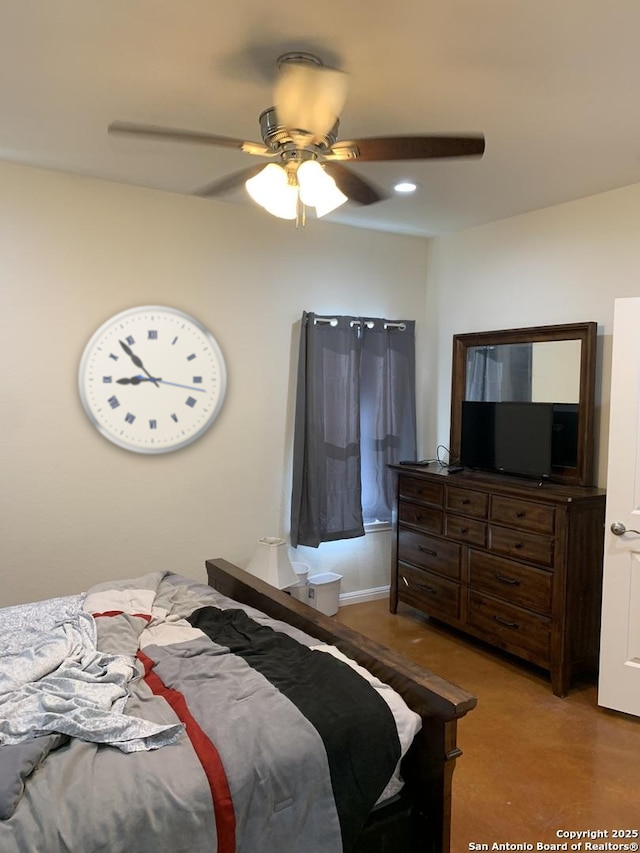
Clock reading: 8.53.17
